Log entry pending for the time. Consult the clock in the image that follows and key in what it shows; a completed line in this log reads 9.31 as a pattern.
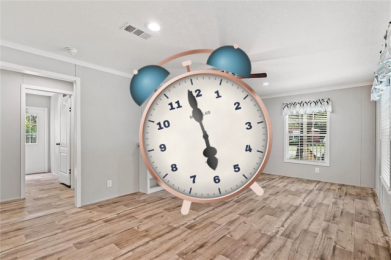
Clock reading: 5.59
